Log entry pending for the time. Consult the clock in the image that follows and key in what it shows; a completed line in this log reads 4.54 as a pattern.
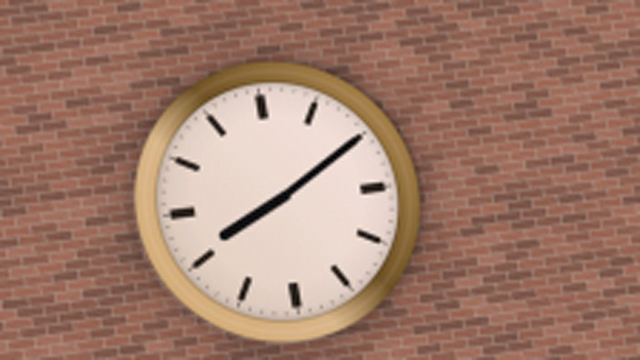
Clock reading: 8.10
